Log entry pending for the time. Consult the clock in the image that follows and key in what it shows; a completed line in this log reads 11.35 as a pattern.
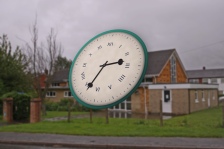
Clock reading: 2.34
